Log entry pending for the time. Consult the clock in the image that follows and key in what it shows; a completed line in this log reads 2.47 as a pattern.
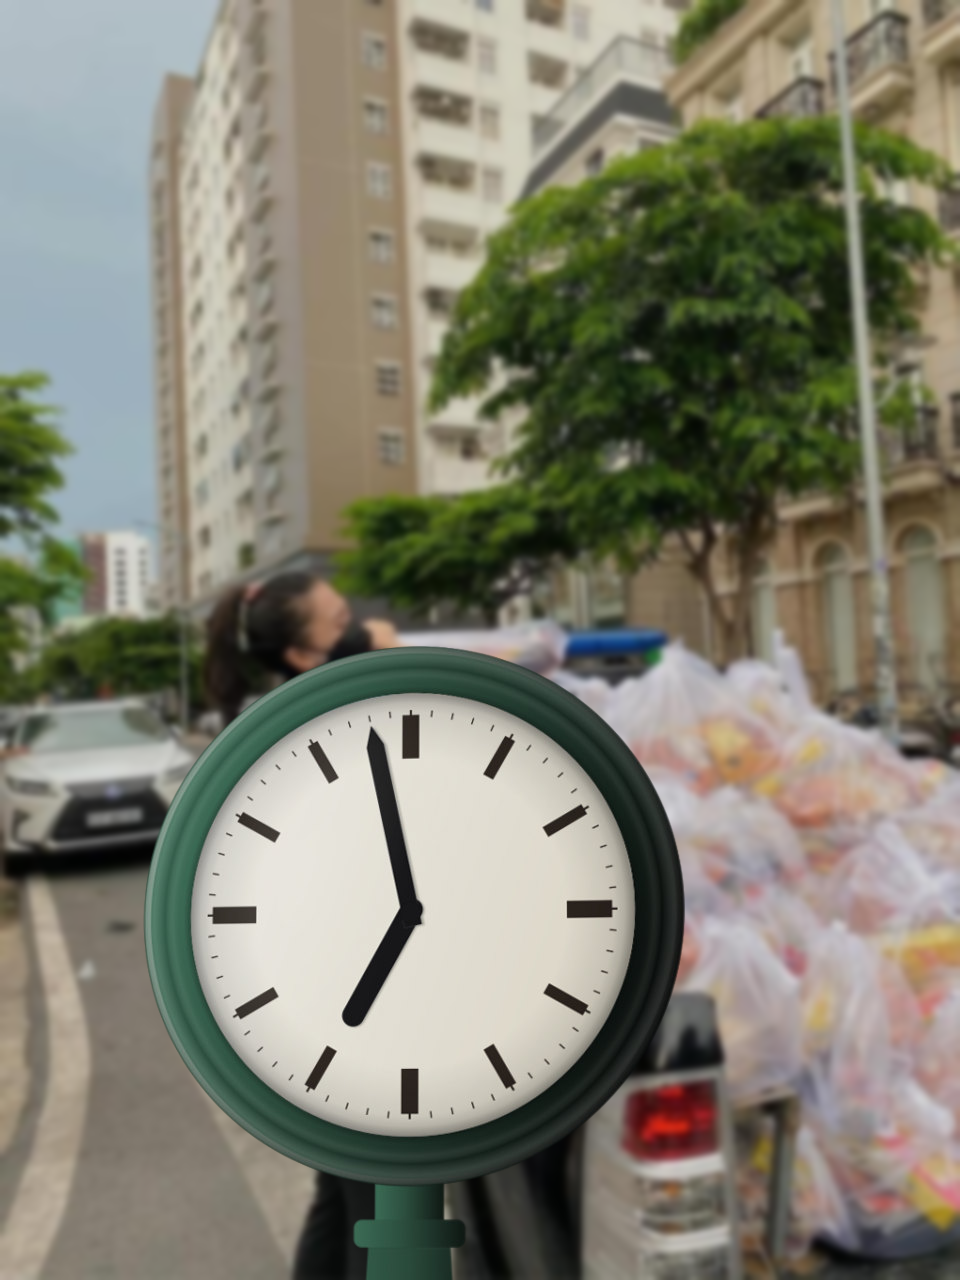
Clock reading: 6.58
